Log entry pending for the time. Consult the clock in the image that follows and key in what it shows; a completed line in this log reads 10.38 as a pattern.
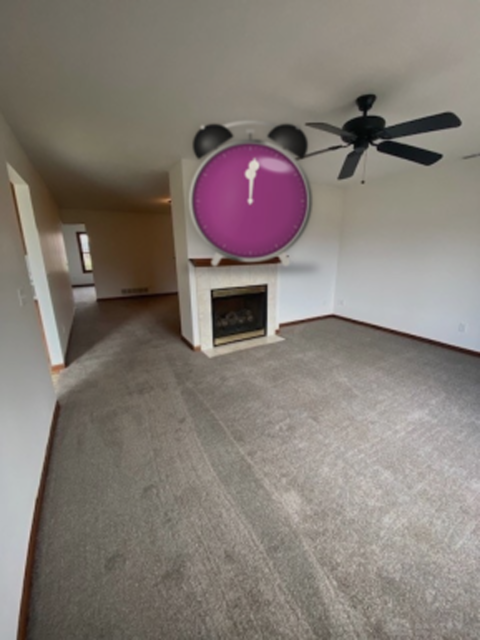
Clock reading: 12.01
